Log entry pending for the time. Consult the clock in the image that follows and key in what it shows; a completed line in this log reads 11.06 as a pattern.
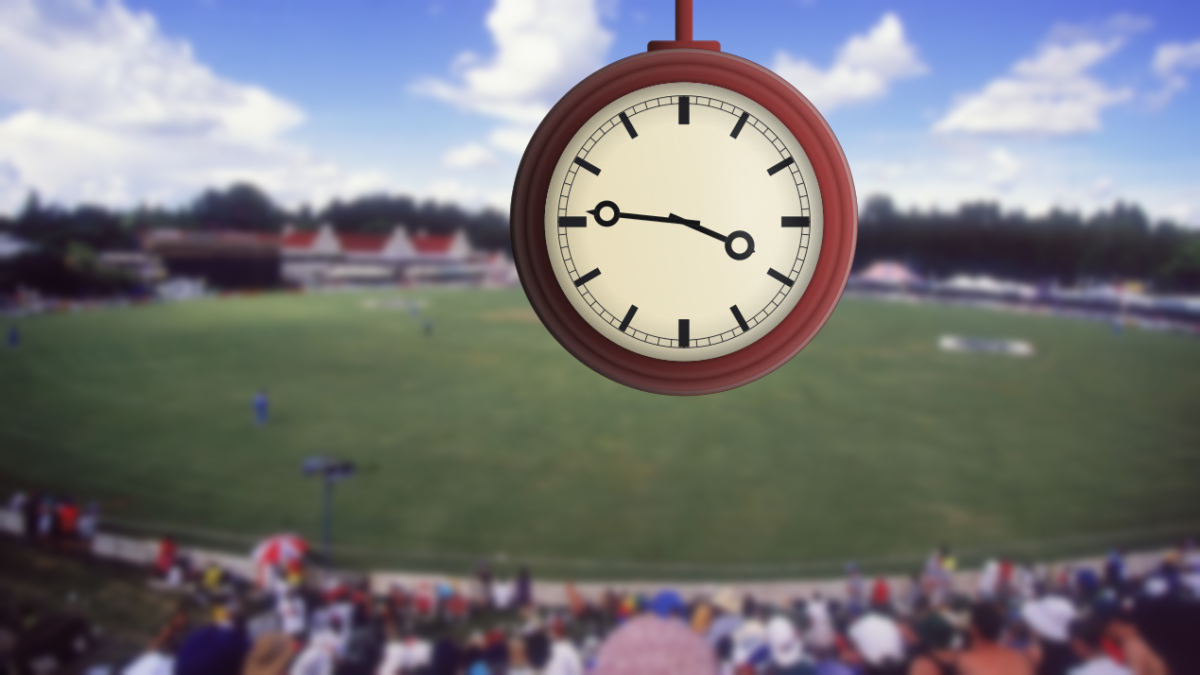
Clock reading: 3.46
